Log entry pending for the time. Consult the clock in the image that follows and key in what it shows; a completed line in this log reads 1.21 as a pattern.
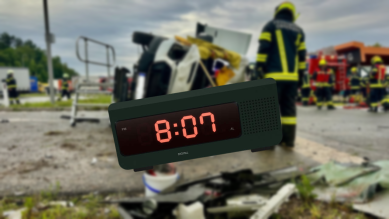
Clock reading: 8.07
